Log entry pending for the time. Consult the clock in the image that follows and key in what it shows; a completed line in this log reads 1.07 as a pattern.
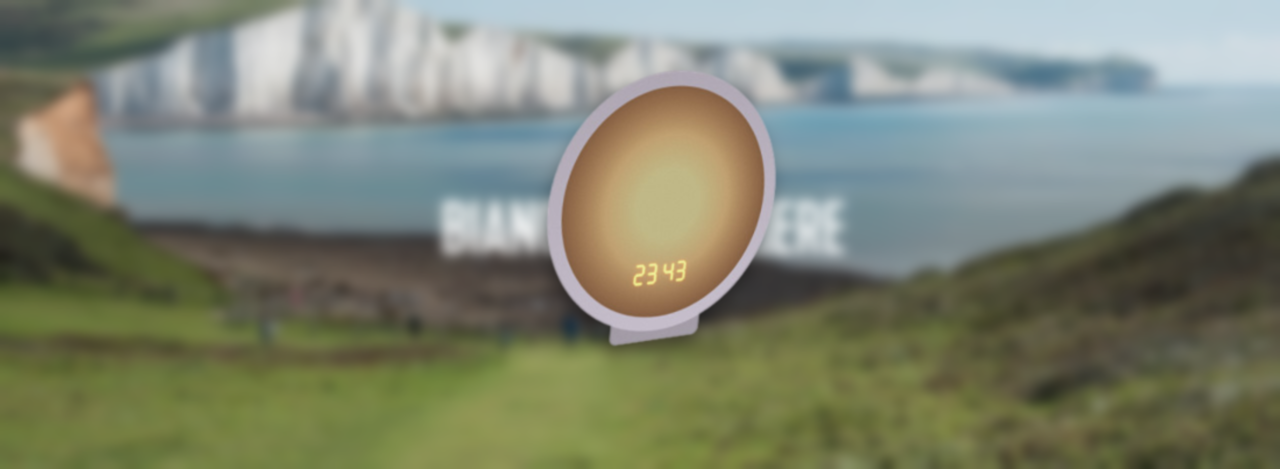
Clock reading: 23.43
